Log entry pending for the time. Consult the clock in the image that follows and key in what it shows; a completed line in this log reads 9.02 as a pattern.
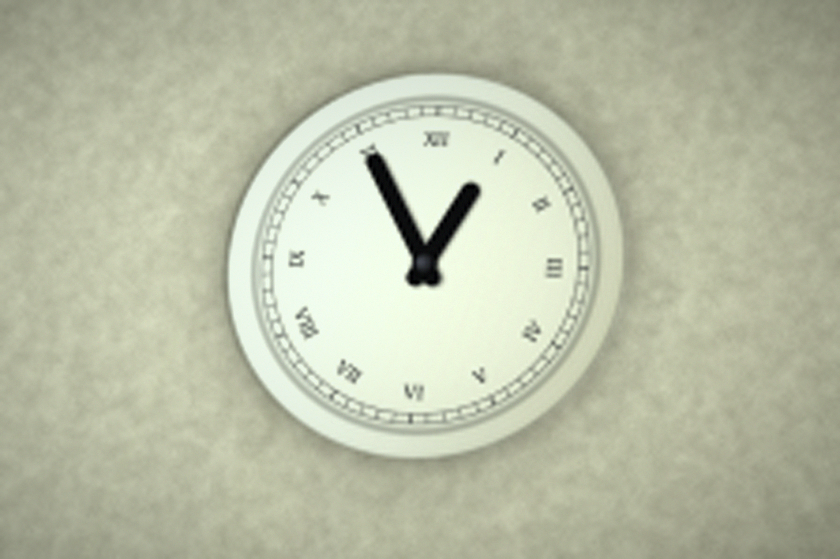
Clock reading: 12.55
